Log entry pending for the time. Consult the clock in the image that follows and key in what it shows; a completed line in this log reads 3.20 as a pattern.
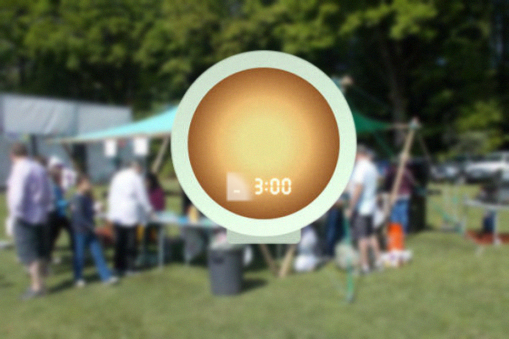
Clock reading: 3.00
